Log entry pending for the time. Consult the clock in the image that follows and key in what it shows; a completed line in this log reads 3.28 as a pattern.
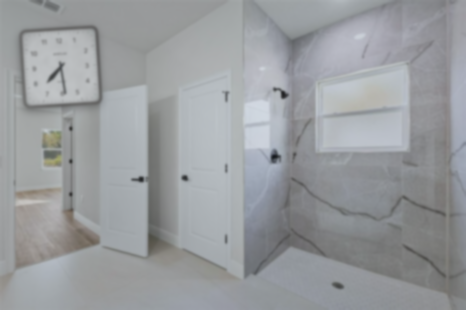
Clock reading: 7.29
